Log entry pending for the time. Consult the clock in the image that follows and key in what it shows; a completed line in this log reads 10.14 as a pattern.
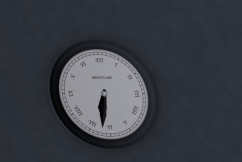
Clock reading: 6.32
